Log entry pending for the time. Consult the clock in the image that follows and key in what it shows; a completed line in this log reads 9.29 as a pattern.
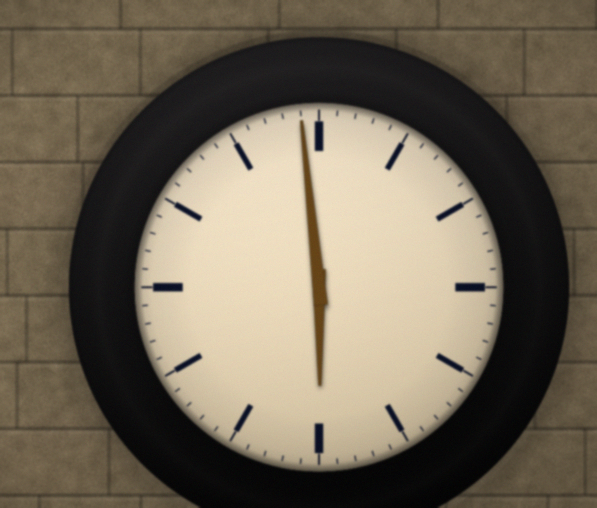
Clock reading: 5.59
